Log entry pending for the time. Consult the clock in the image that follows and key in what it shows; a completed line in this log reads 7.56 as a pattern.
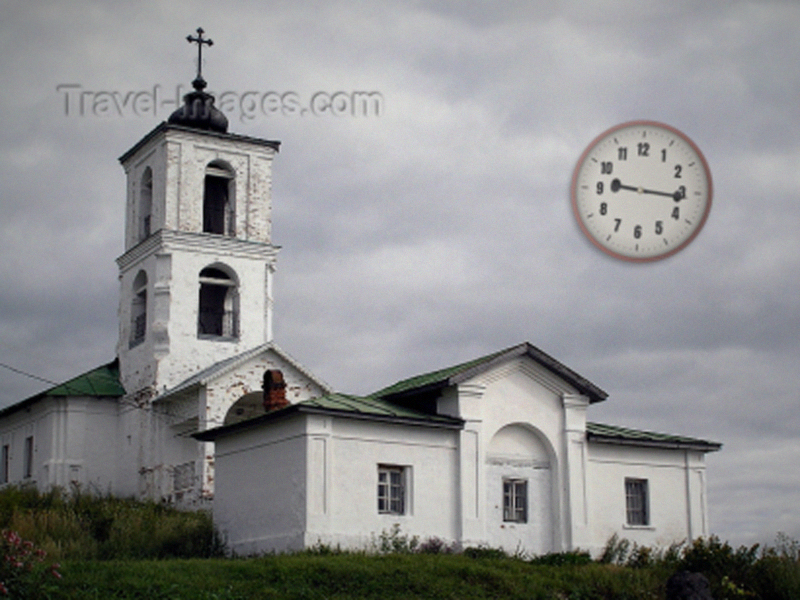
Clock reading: 9.16
